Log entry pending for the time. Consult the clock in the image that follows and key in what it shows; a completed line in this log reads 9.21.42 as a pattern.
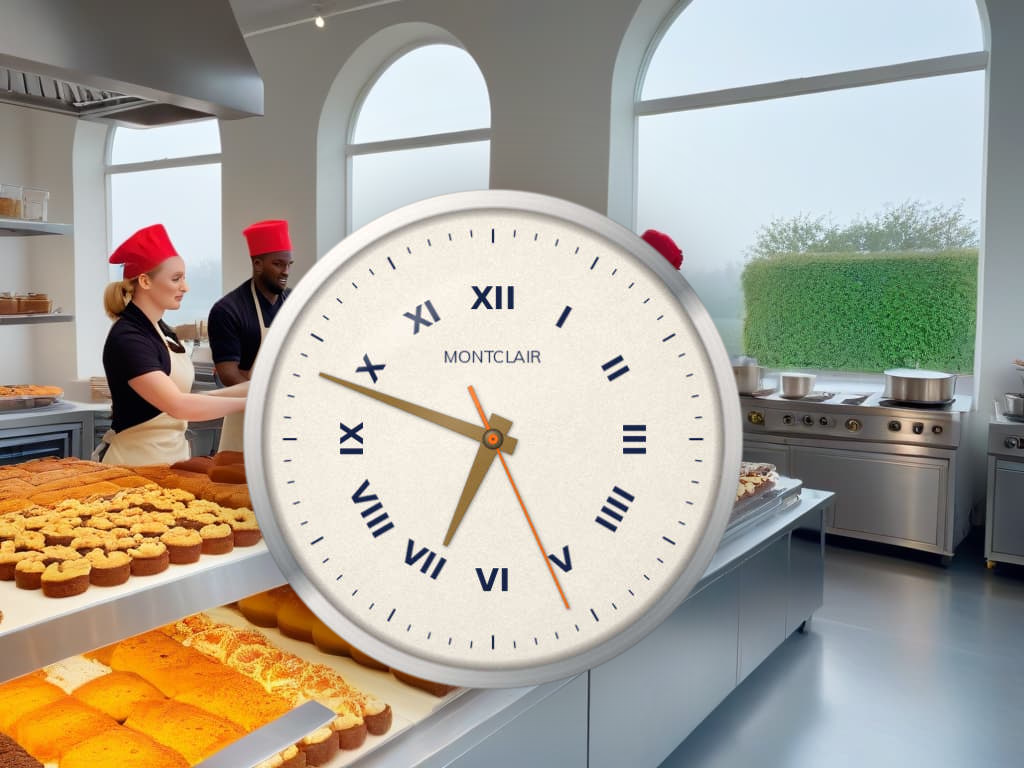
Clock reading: 6.48.26
